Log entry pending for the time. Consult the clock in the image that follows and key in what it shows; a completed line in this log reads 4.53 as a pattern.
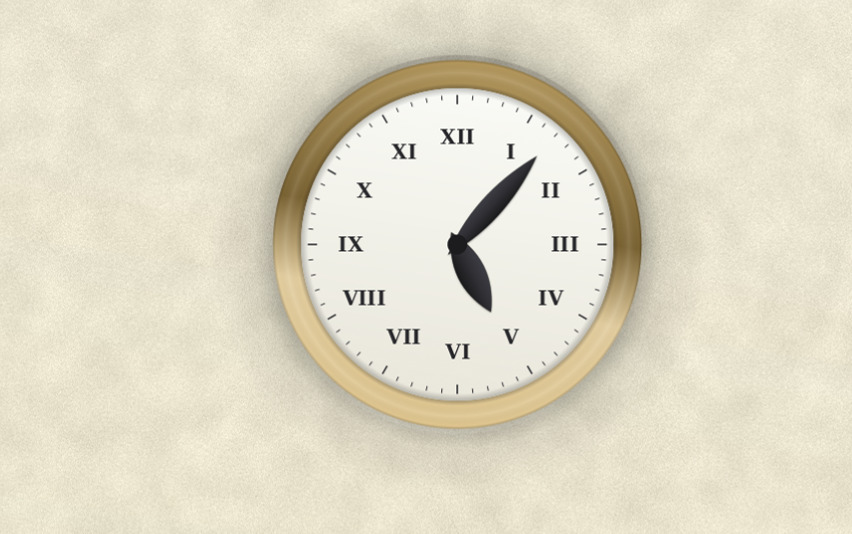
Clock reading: 5.07
